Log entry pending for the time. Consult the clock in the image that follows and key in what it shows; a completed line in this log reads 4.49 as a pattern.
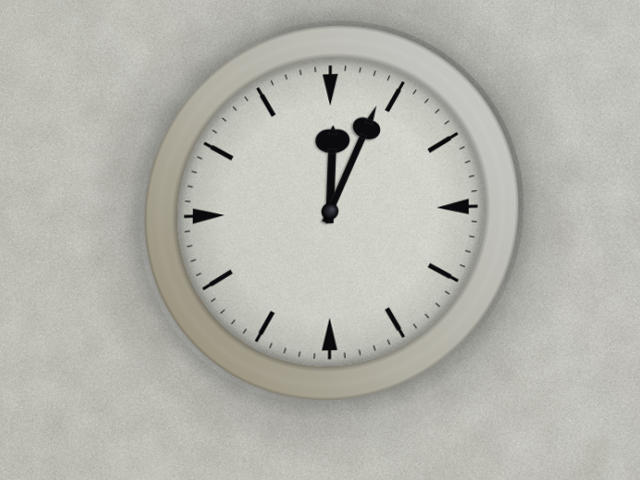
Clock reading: 12.04
